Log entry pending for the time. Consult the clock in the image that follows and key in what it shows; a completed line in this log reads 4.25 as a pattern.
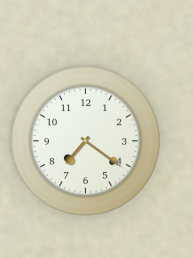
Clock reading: 7.21
